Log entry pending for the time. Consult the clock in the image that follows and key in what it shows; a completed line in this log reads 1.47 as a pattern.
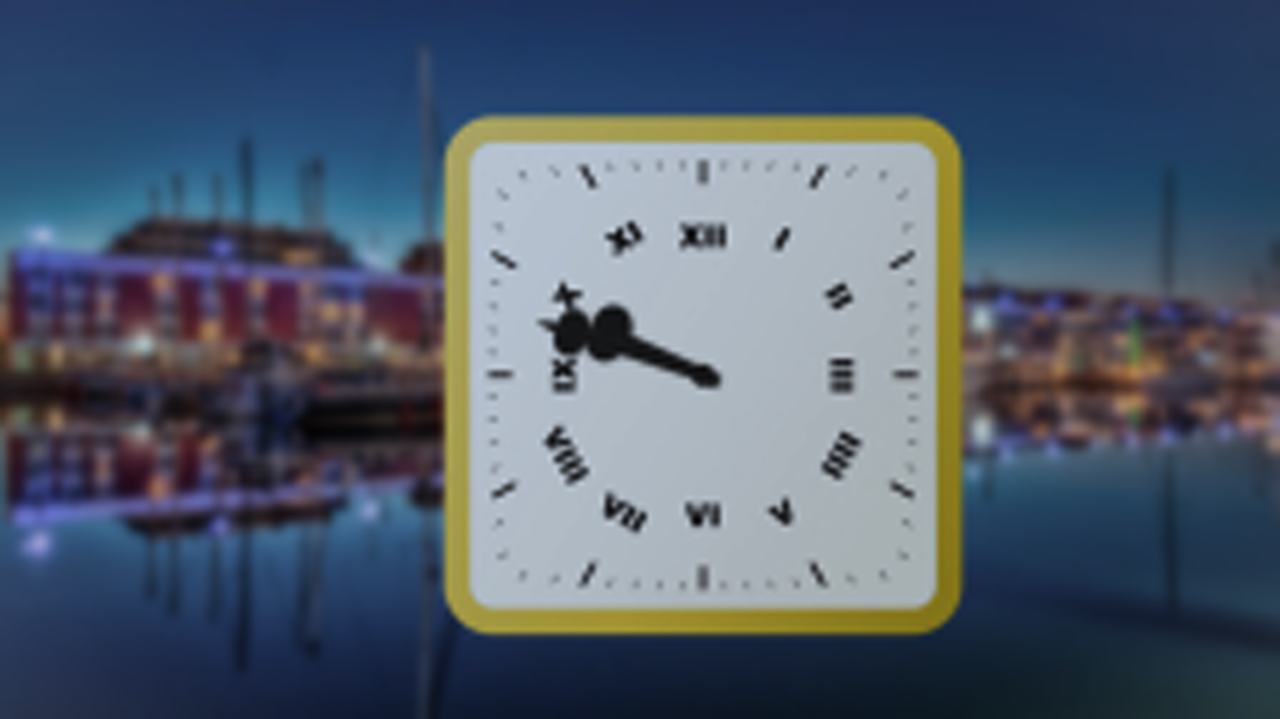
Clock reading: 9.48
